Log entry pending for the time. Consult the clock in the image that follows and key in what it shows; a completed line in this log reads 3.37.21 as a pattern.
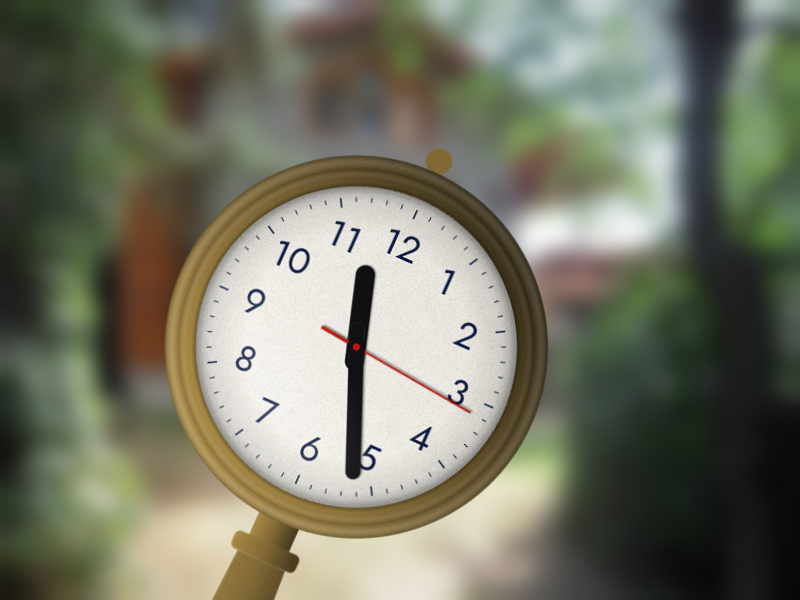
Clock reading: 11.26.16
